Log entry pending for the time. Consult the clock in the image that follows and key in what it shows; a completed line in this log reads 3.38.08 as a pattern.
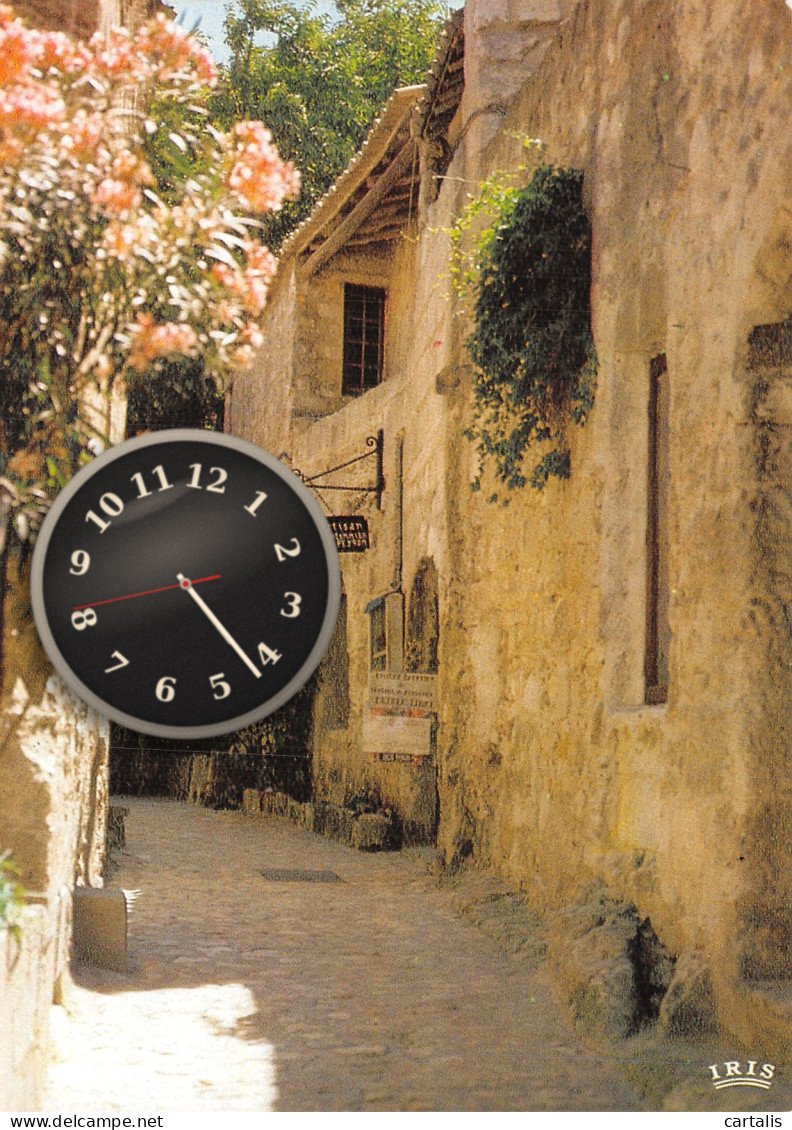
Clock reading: 4.21.41
